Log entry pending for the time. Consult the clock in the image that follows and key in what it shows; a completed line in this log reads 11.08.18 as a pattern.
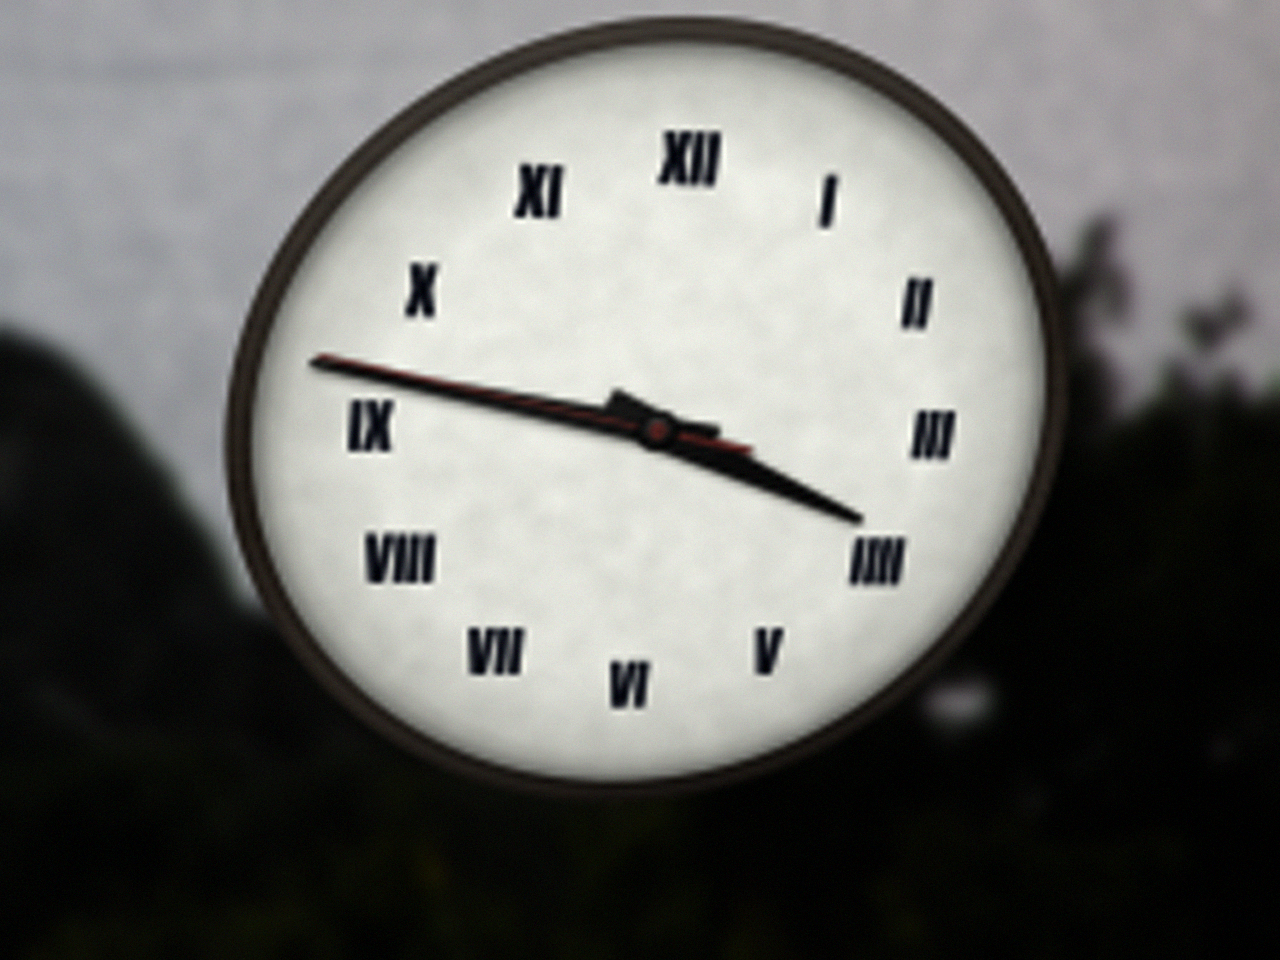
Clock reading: 3.46.47
